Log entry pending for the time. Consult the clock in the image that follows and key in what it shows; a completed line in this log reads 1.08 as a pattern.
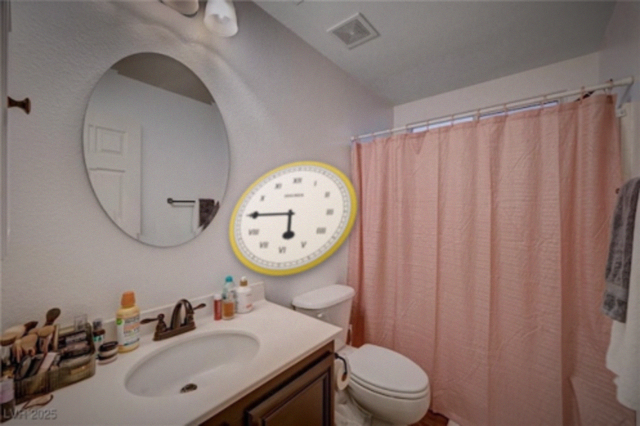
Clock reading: 5.45
